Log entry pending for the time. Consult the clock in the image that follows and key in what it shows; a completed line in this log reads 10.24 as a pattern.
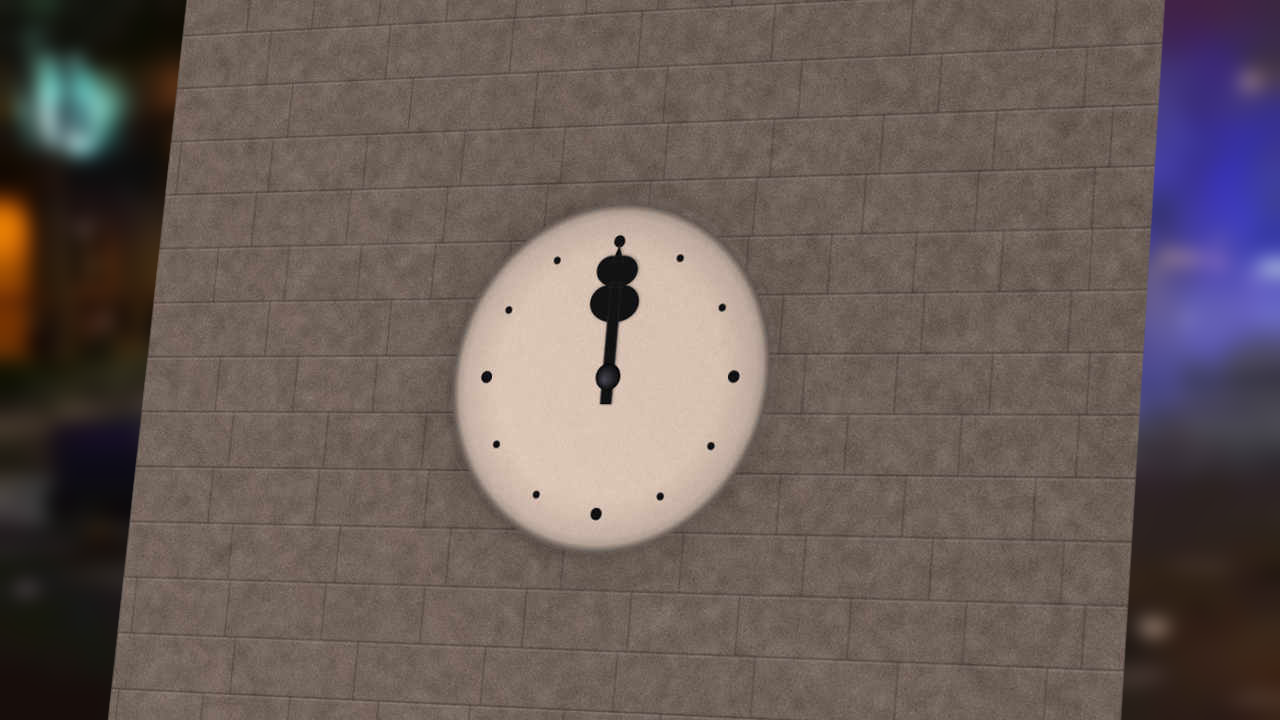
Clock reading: 12.00
